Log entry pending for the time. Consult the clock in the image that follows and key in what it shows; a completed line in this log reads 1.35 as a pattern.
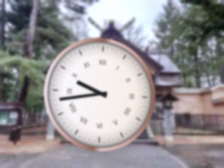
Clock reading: 9.43
